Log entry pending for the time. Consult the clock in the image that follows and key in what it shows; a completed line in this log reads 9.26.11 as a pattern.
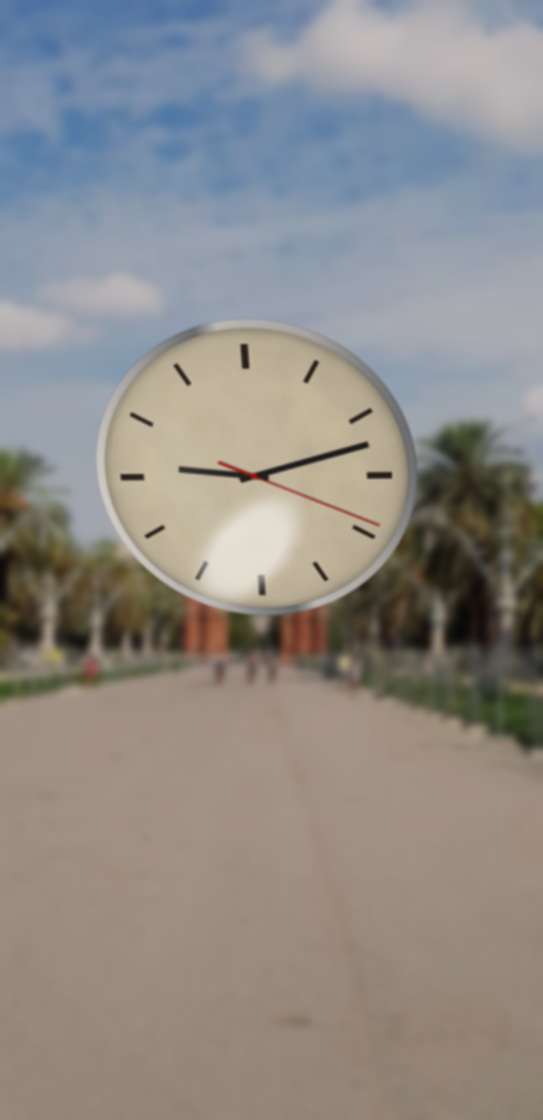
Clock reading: 9.12.19
